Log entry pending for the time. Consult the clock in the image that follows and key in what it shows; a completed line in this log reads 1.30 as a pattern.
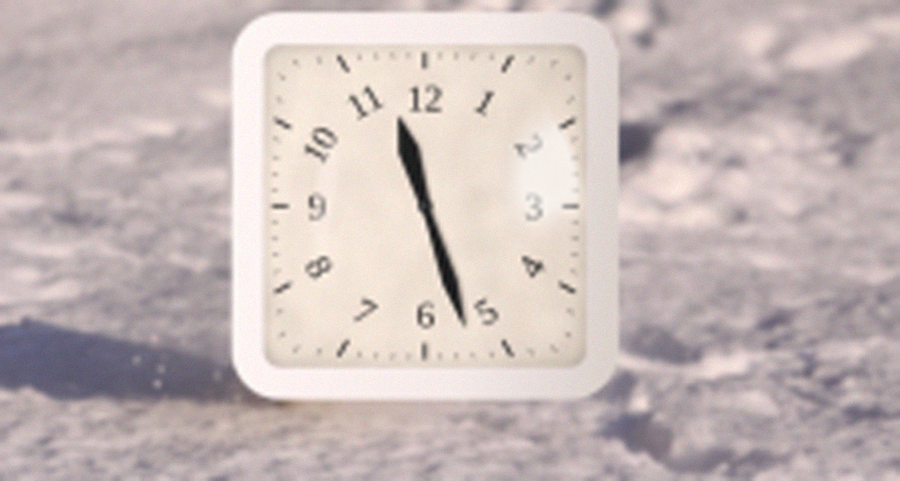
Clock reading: 11.27
